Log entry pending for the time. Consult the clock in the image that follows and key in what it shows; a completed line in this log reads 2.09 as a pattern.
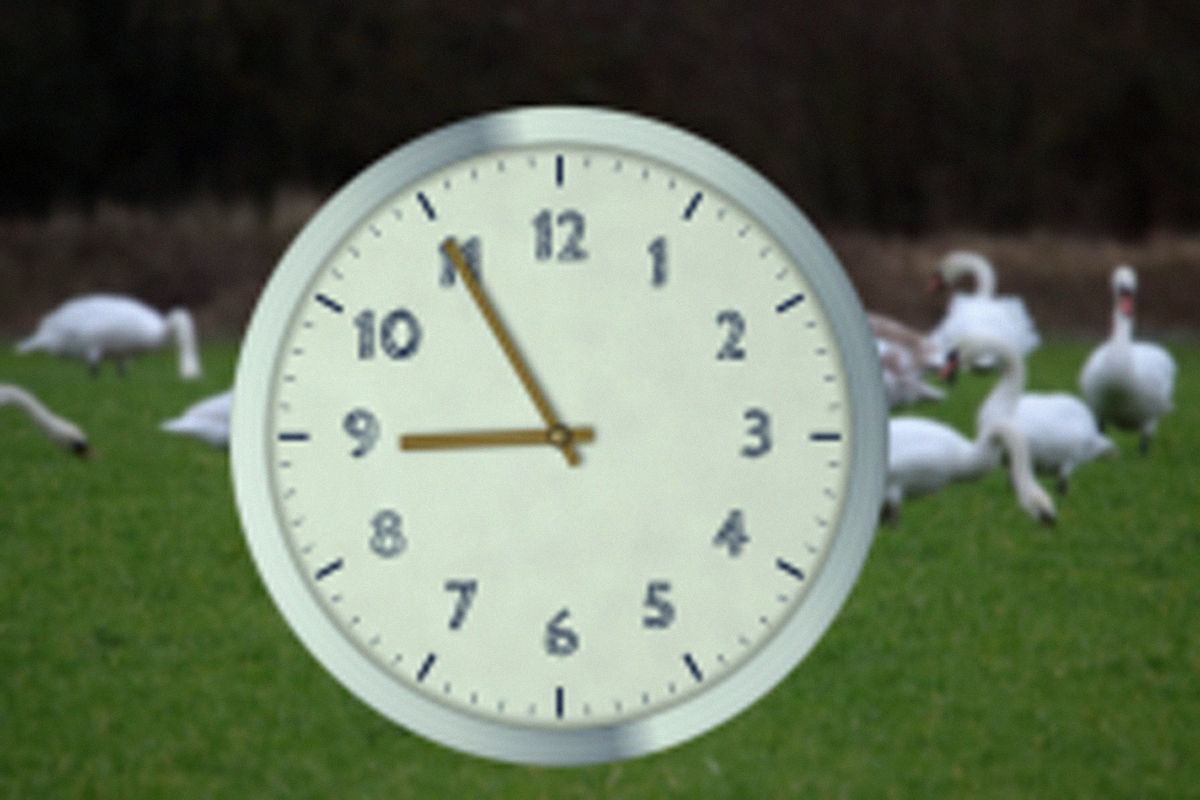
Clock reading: 8.55
